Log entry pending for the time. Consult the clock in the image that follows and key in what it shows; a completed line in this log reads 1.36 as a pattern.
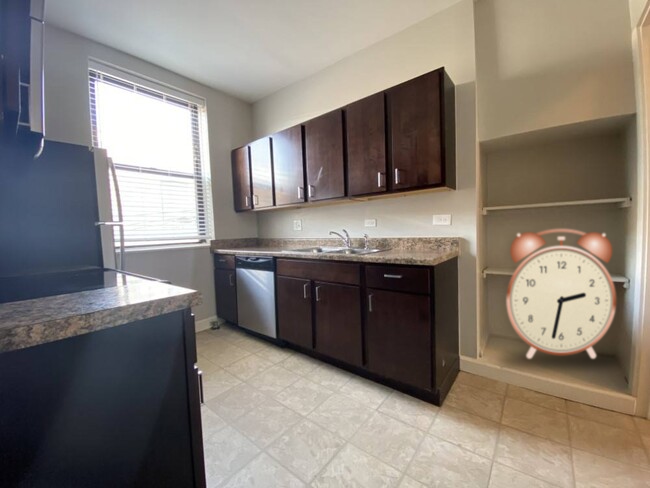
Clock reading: 2.32
